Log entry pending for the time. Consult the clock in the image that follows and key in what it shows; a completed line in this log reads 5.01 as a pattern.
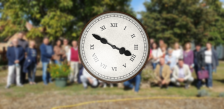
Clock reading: 3.50
